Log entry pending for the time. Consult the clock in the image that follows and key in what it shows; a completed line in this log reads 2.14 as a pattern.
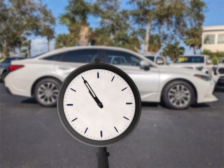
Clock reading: 10.55
